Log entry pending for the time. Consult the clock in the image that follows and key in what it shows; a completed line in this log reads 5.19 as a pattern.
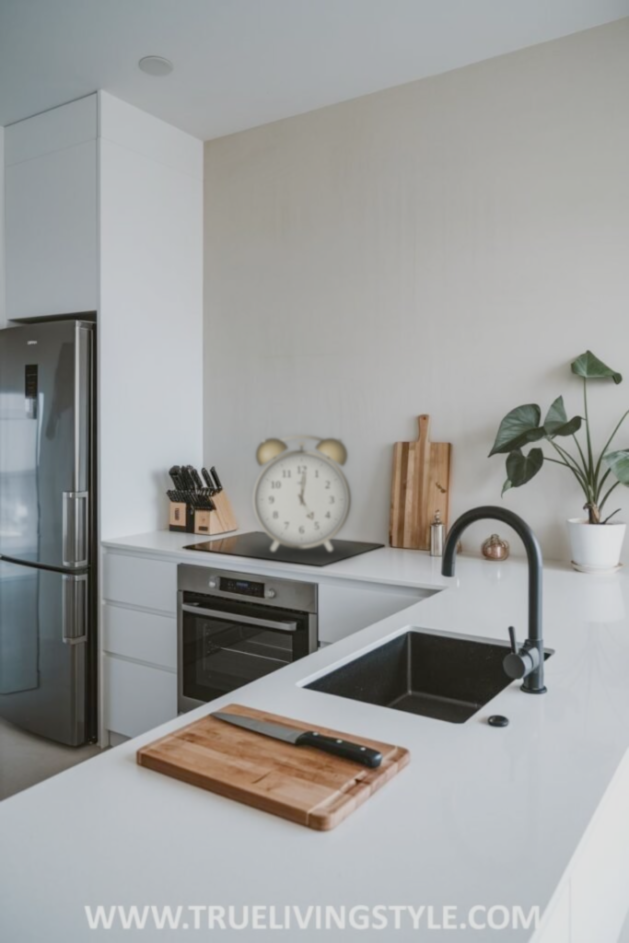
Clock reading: 5.01
